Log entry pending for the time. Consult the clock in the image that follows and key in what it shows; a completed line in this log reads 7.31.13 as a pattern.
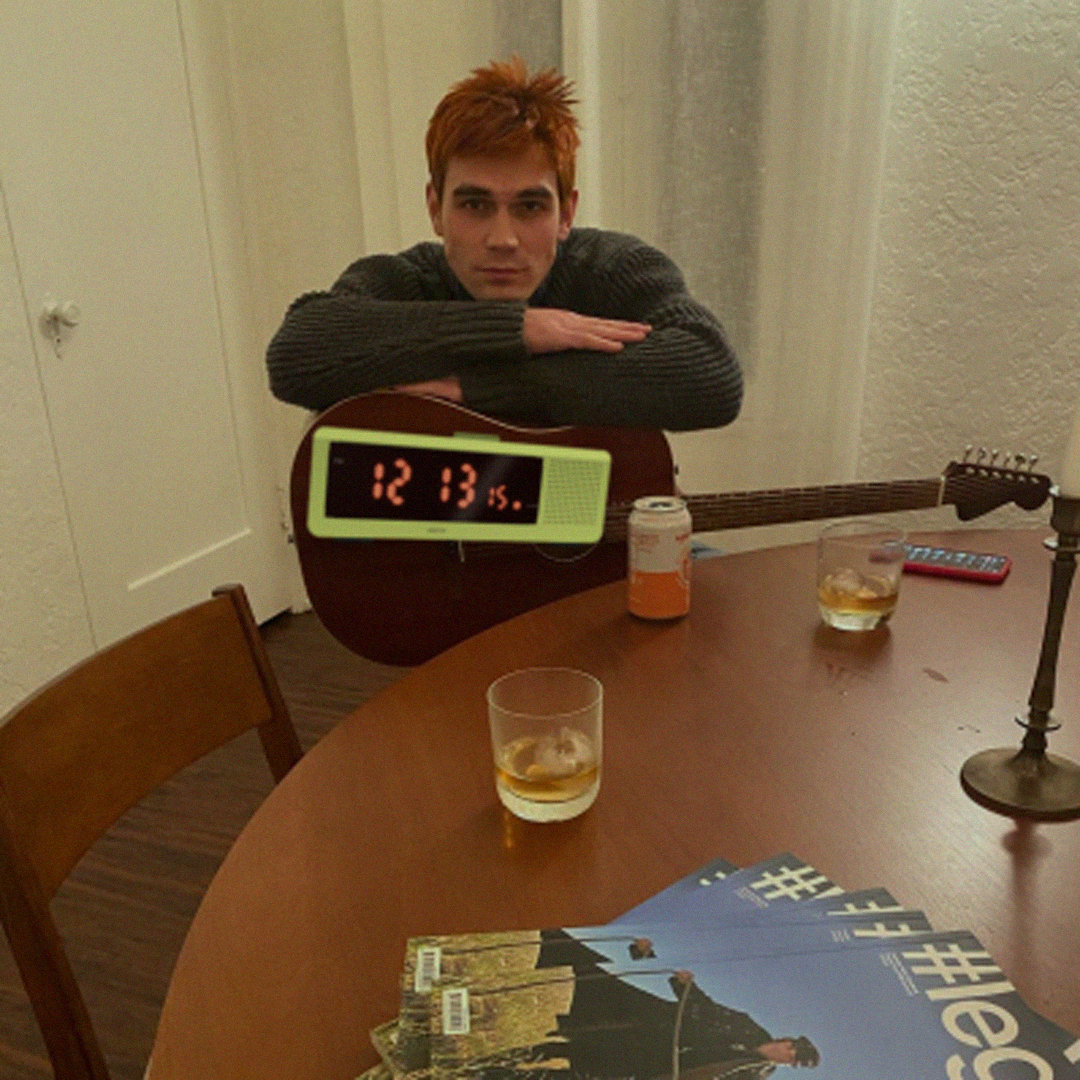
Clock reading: 12.13.15
